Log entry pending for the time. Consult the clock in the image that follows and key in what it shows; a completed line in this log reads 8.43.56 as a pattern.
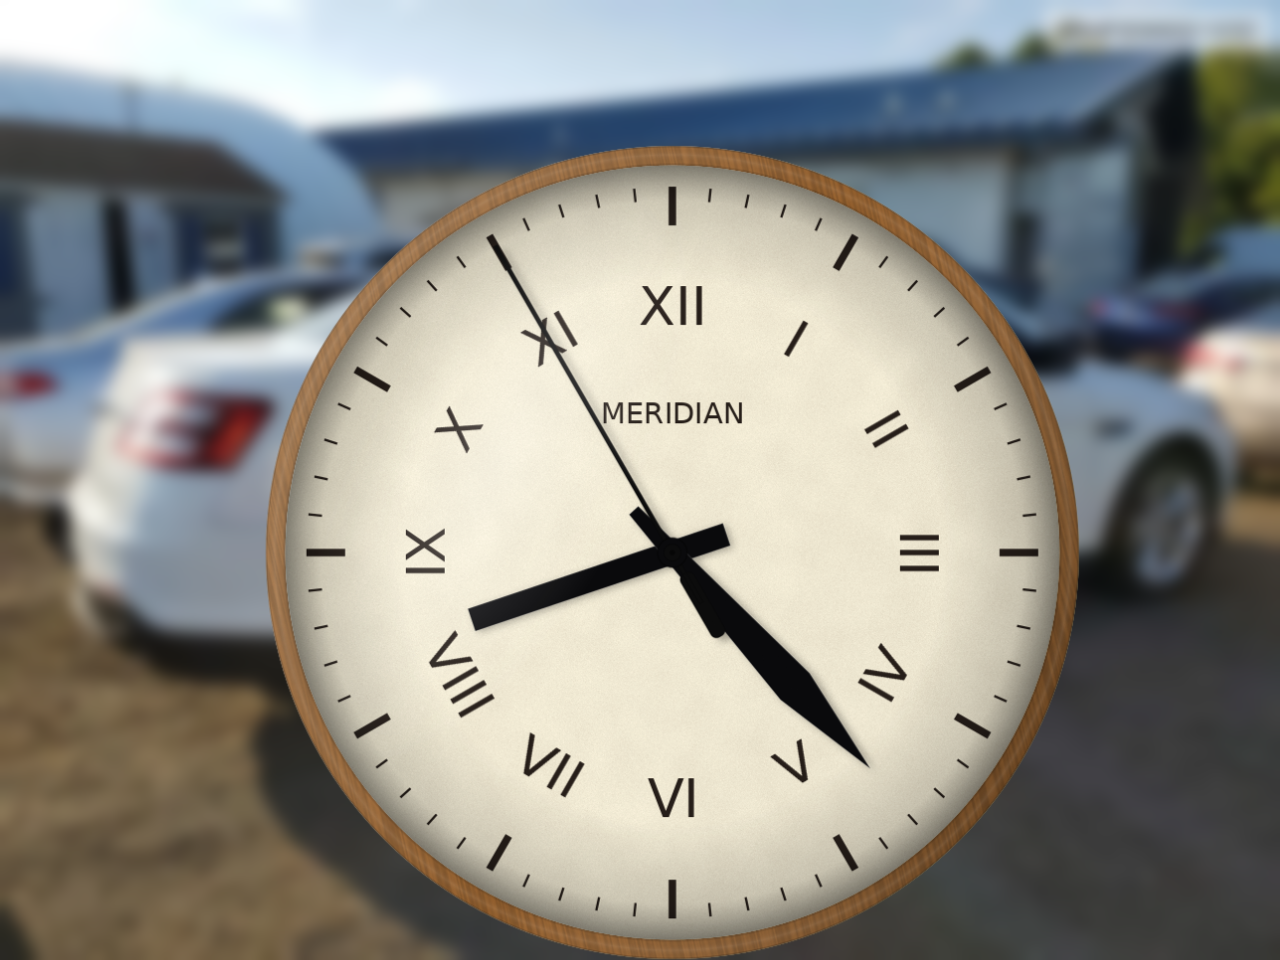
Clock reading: 8.22.55
